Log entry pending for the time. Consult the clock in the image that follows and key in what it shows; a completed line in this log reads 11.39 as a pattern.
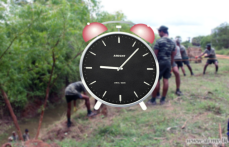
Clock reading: 9.07
